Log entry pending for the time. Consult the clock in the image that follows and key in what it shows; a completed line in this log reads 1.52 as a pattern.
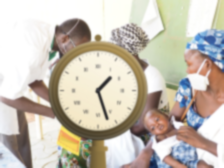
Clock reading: 1.27
